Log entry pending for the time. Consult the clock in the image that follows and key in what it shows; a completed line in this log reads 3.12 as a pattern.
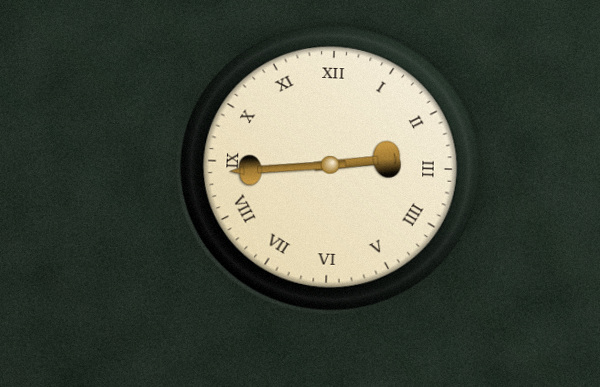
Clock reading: 2.44
